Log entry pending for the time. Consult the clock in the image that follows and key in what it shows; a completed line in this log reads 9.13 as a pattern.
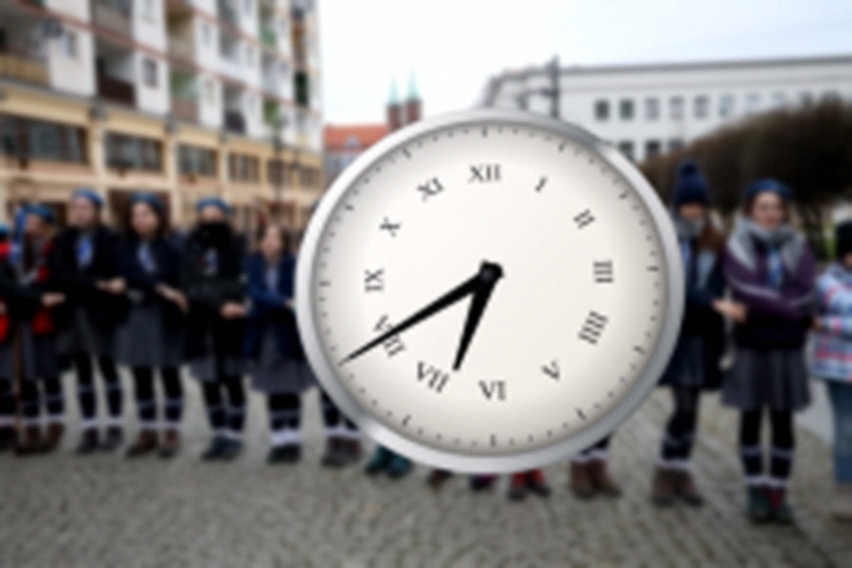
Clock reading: 6.40
